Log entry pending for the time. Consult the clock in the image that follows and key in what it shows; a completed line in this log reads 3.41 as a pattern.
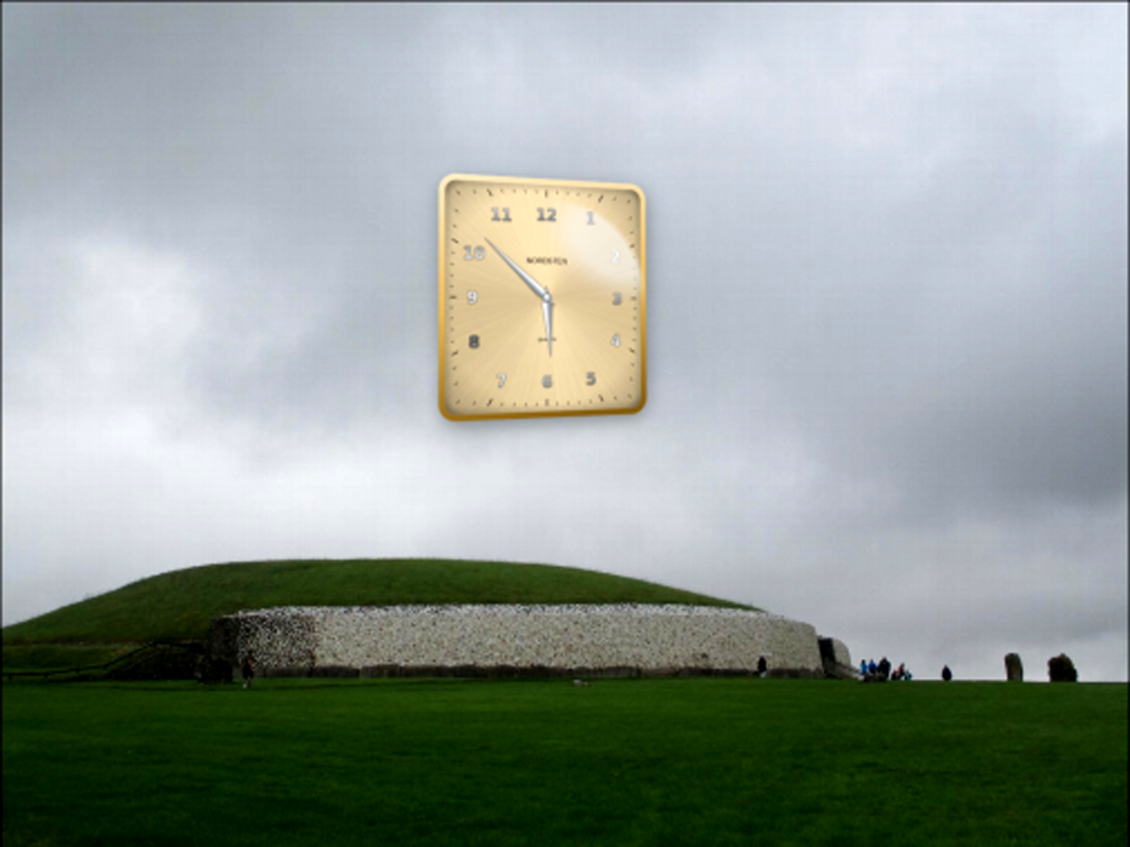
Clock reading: 5.52
